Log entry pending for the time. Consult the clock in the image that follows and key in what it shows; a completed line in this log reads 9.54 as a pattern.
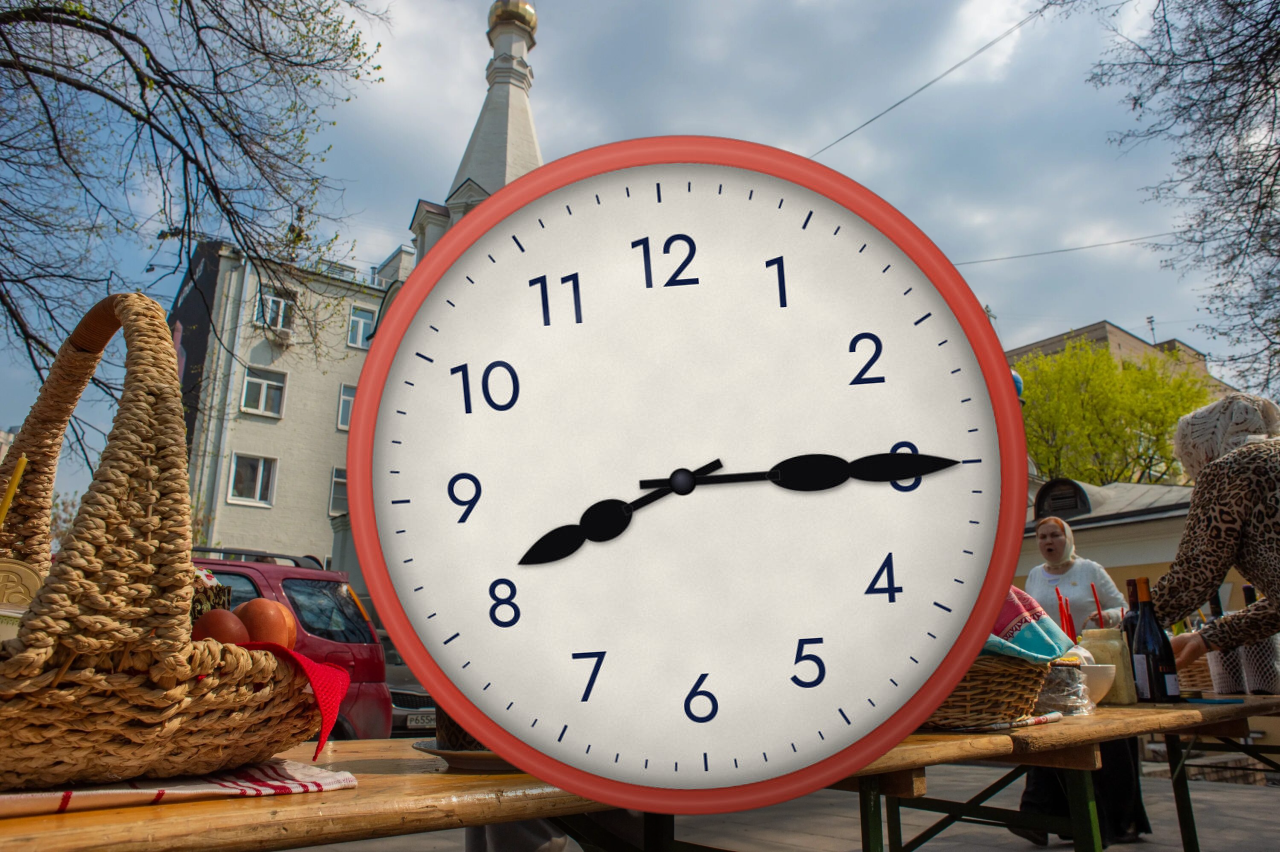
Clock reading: 8.15
